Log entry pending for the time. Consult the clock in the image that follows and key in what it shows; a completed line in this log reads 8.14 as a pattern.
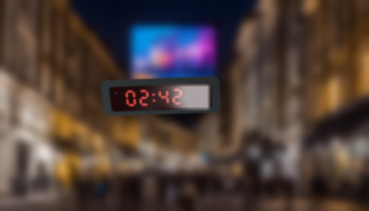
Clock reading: 2.42
